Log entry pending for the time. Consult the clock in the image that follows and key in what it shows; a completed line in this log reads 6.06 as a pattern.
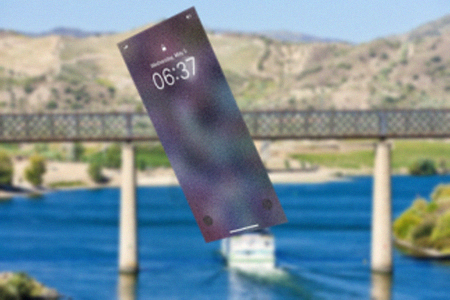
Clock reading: 6.37
